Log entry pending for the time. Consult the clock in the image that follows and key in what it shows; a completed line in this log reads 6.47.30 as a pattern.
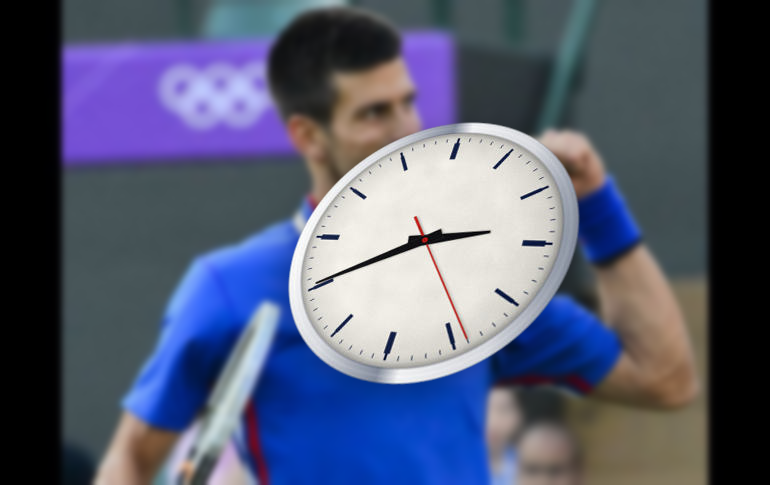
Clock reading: 2.40.24
